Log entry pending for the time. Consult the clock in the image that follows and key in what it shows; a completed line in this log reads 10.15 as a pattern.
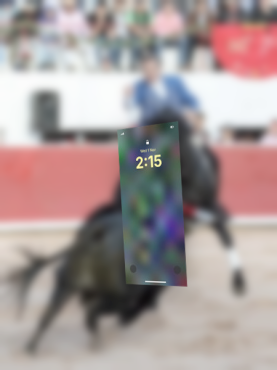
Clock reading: 2.15
